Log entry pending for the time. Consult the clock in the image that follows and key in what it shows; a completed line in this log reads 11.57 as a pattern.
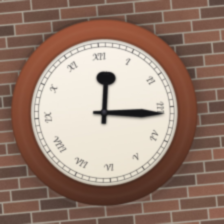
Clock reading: 12.16
